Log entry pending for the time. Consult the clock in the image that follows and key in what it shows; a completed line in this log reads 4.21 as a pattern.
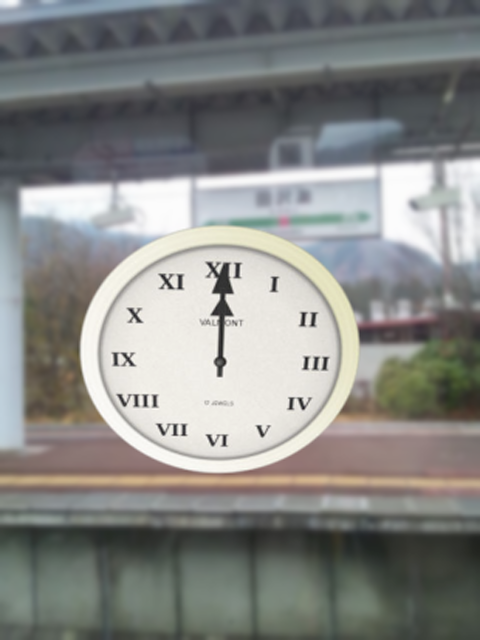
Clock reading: 12.00
